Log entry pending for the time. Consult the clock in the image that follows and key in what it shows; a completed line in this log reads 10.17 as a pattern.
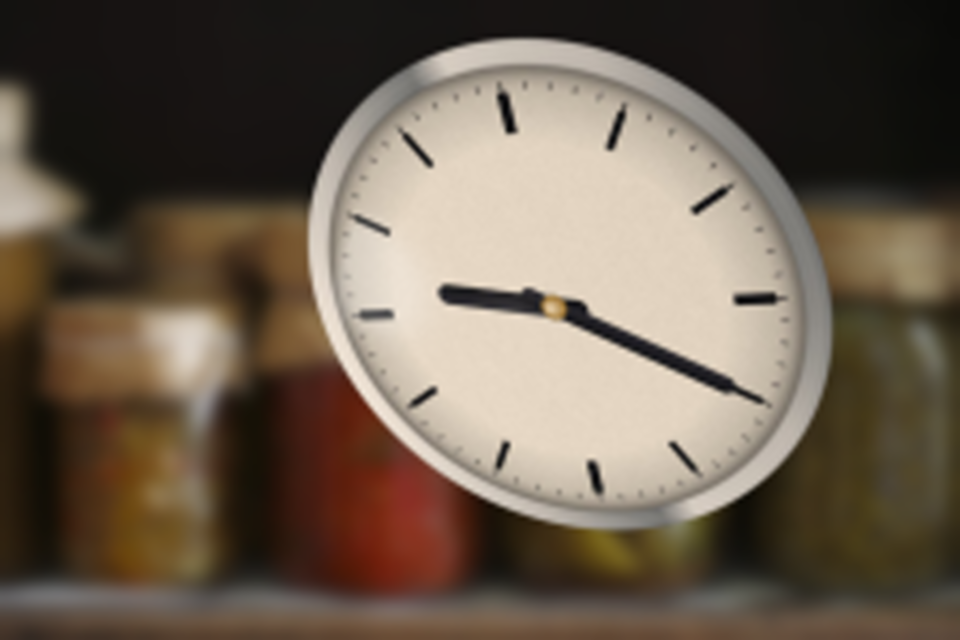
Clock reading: 9.20
